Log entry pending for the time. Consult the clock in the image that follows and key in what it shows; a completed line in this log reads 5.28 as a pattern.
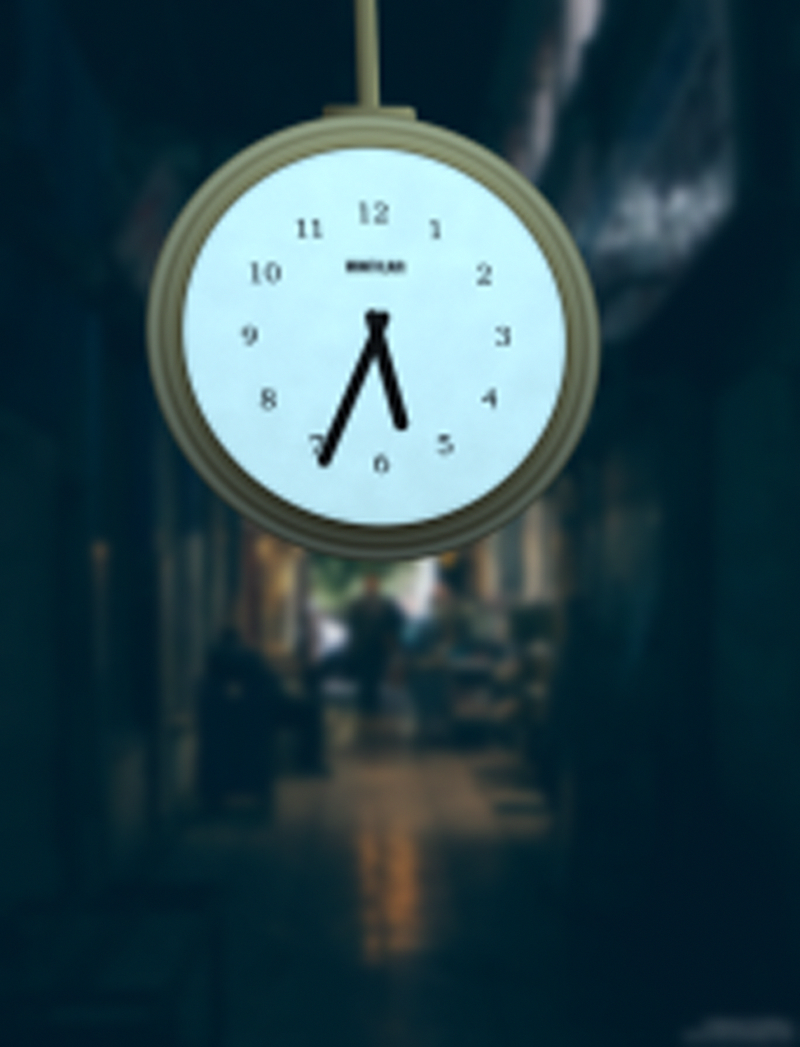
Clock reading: 5.34
